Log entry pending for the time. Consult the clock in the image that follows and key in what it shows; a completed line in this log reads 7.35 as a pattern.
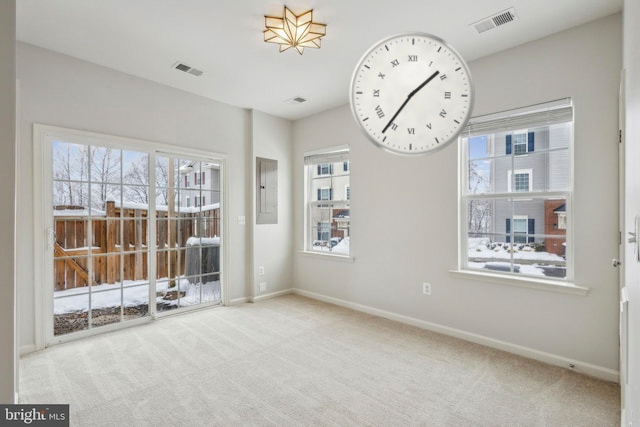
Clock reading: 1.36
